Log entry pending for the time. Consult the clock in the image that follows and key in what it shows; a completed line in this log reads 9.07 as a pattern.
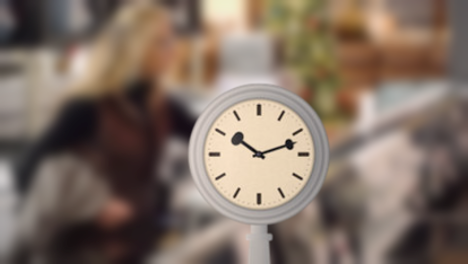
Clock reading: 10.12
